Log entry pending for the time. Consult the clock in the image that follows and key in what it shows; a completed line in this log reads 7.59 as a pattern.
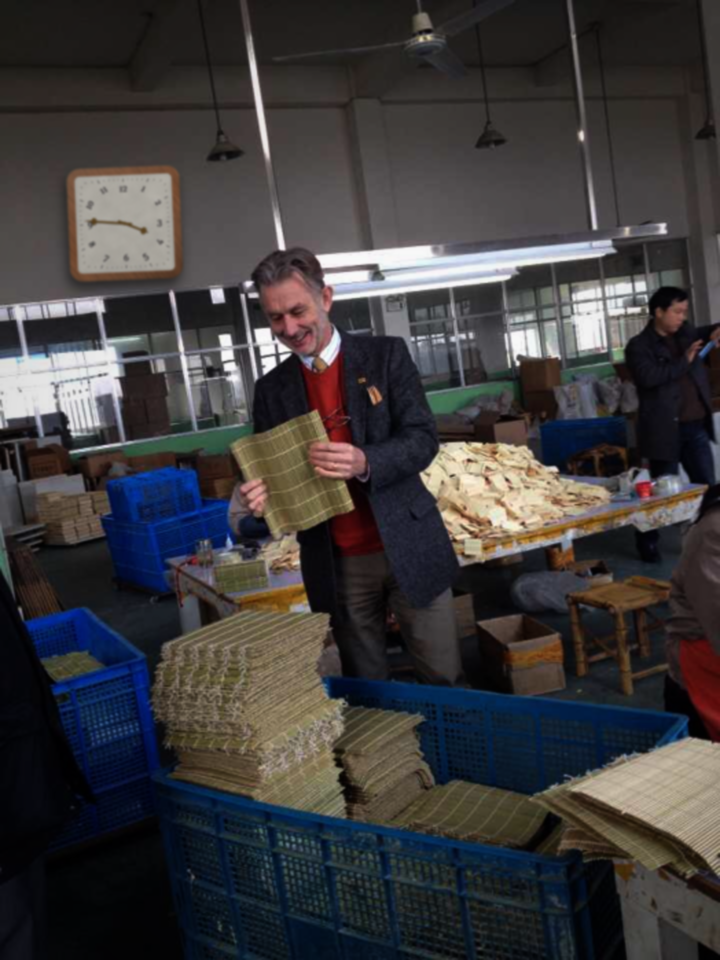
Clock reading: 3.46
